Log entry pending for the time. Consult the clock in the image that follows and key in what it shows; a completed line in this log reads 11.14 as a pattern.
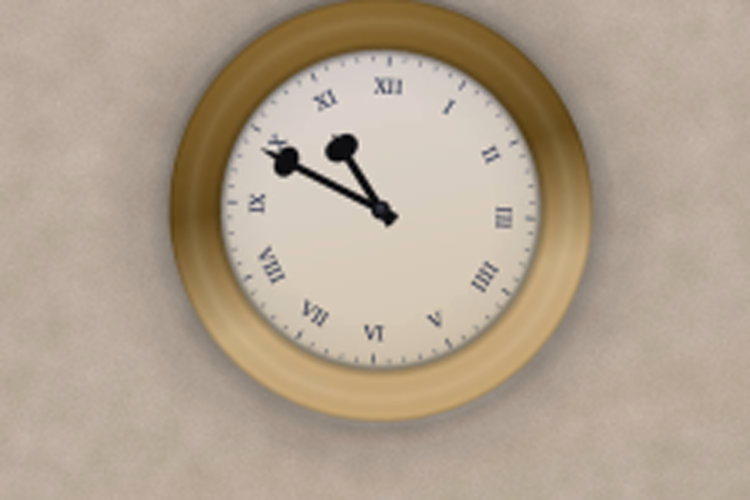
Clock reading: 10.49
